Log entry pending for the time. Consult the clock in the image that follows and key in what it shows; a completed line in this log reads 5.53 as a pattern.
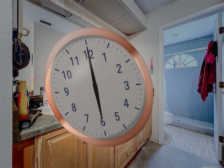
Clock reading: 6.00
